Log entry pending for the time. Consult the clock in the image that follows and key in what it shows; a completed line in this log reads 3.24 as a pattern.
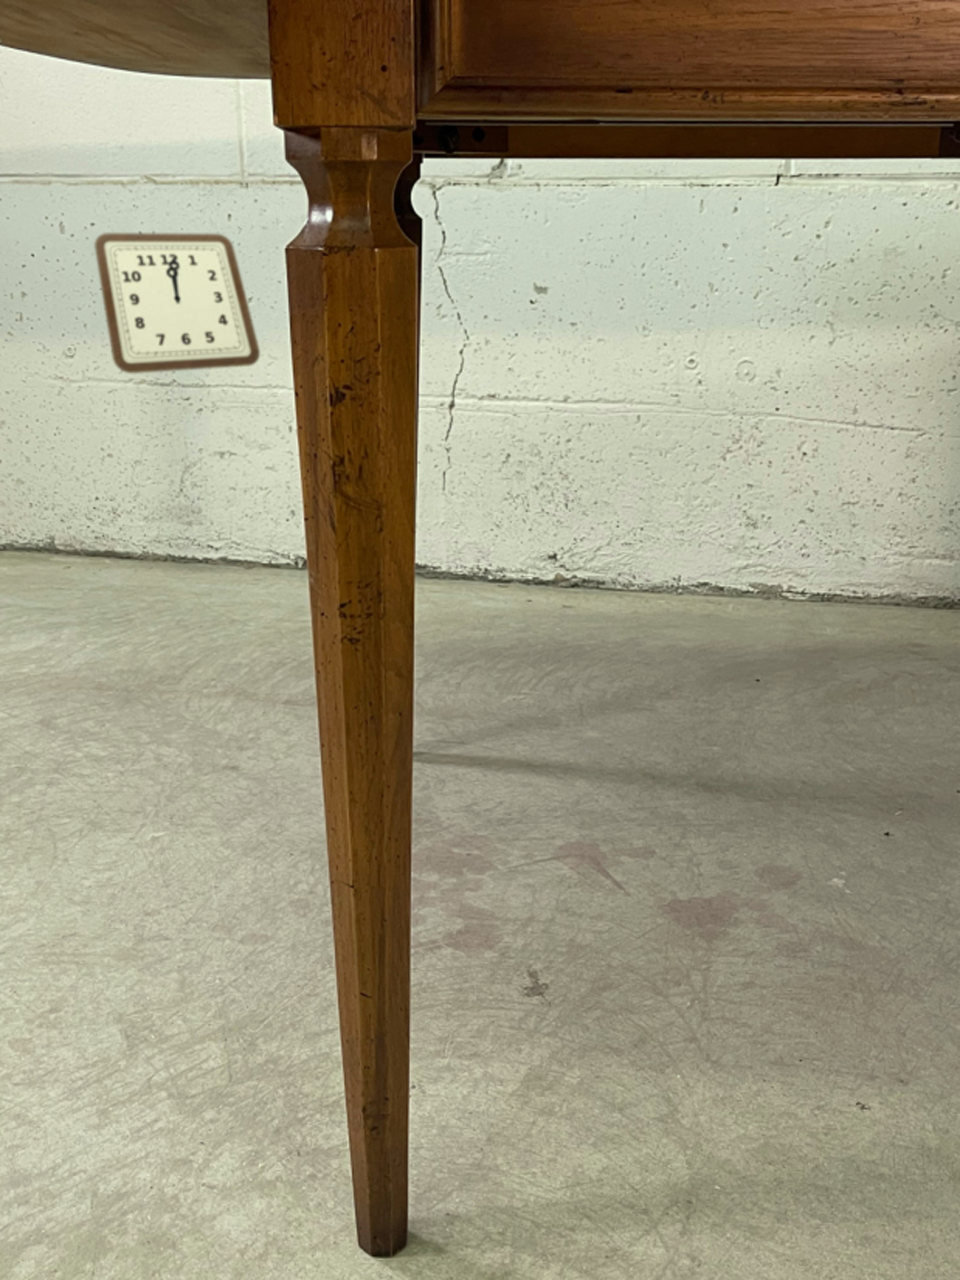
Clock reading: 12.01
